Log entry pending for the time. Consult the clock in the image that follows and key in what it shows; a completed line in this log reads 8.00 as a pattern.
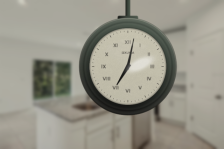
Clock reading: 7.02
